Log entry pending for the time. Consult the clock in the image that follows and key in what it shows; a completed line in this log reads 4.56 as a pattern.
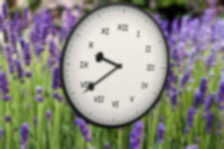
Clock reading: 9.39
